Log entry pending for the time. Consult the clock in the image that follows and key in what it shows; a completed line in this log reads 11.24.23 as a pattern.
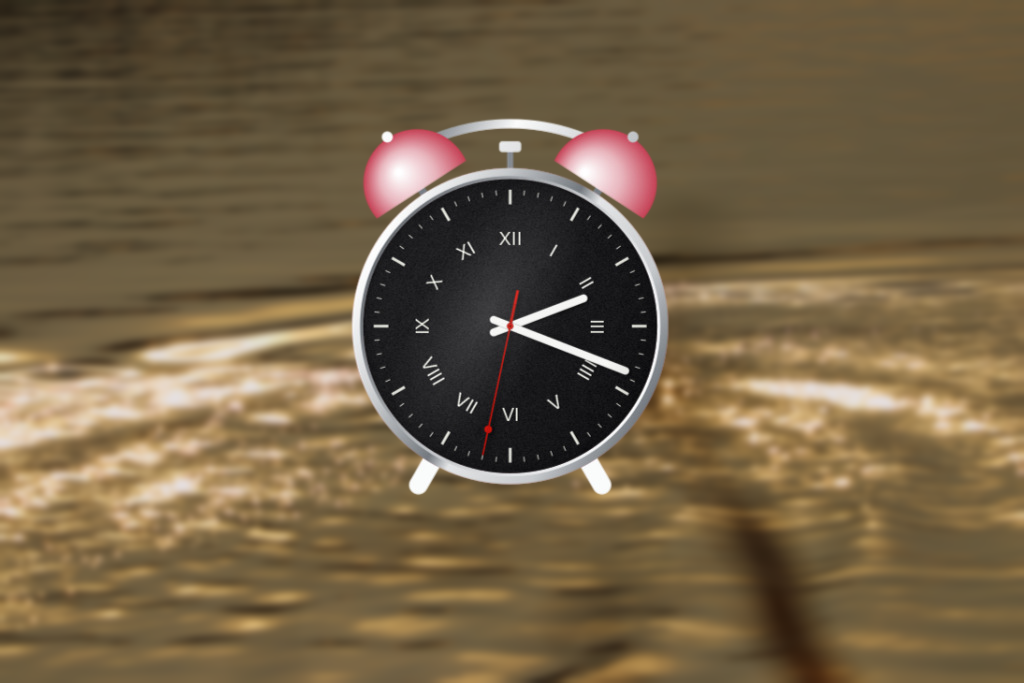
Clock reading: 2.18.32
